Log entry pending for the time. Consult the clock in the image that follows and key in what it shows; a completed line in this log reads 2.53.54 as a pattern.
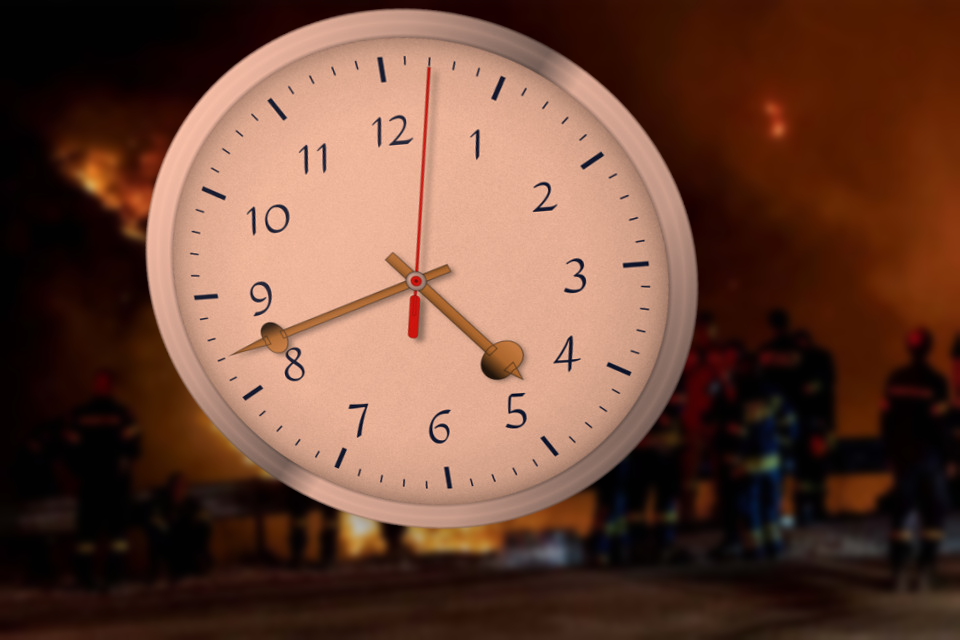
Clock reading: 4.42.02
